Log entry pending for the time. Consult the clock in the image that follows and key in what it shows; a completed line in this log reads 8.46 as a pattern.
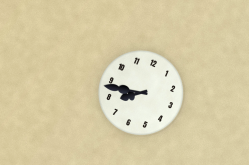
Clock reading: 7.43
